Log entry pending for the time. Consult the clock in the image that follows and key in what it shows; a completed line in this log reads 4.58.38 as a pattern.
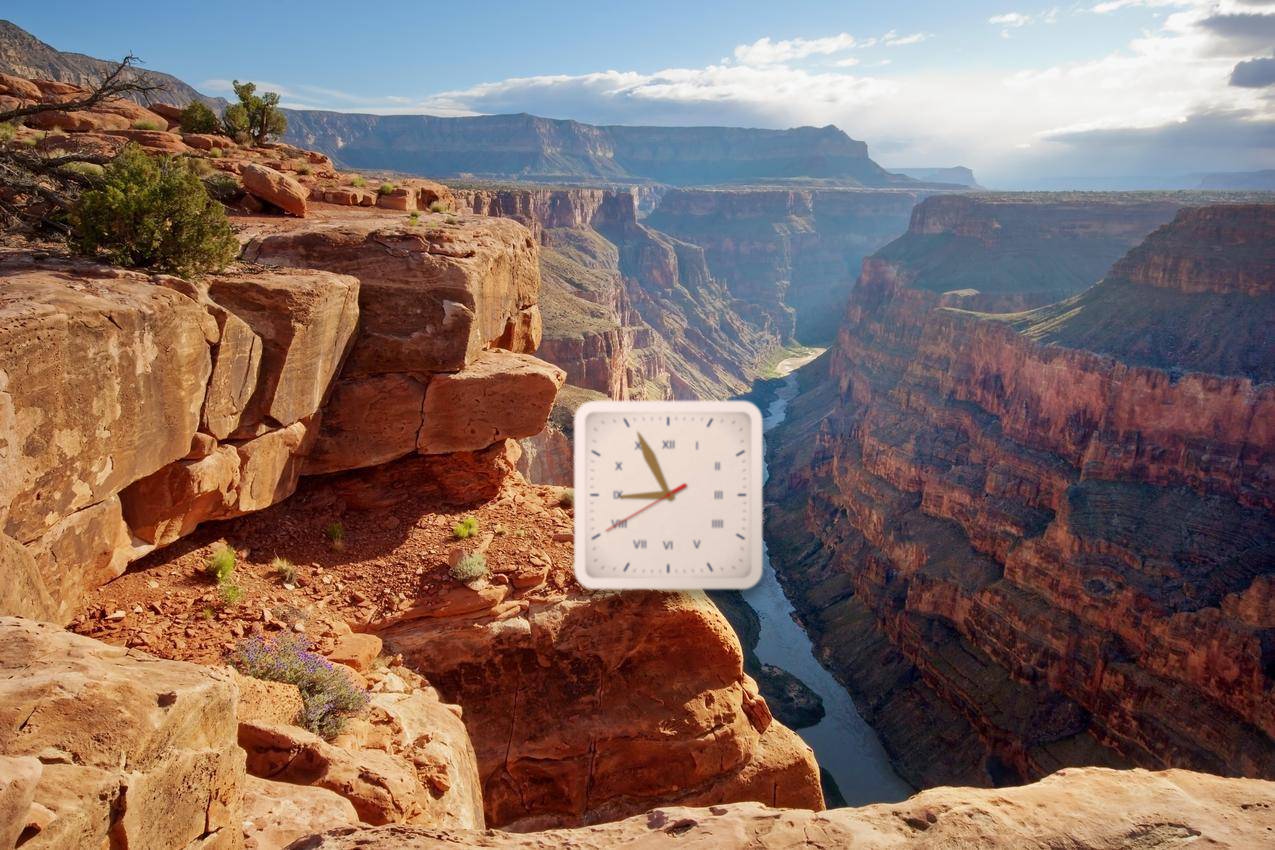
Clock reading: 8.55.40
